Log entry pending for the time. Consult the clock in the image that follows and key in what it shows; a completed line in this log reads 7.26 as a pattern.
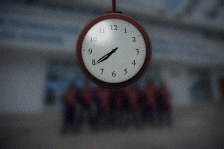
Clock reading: 7.39
